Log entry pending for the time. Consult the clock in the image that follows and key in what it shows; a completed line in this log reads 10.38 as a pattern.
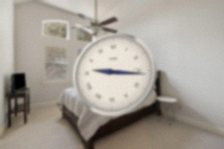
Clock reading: 9.16
